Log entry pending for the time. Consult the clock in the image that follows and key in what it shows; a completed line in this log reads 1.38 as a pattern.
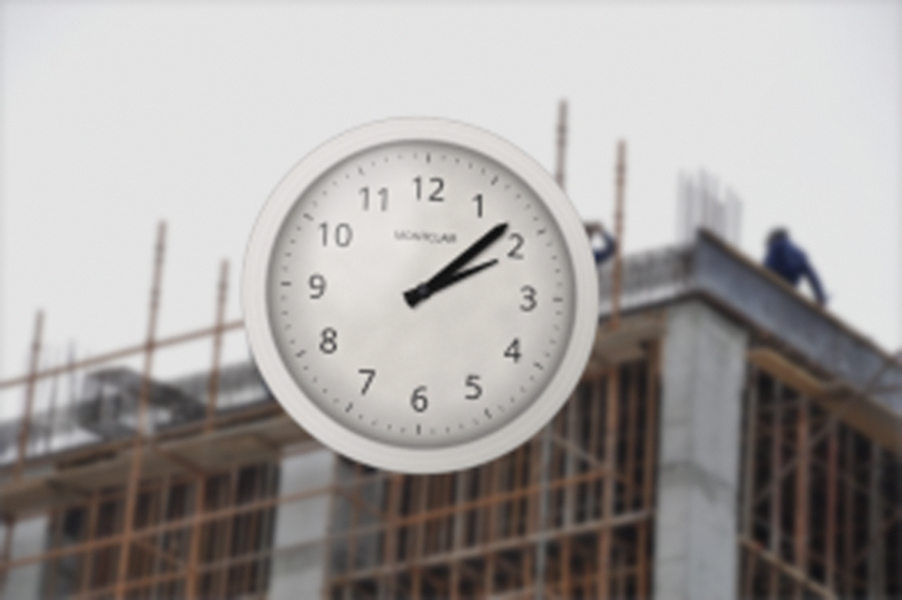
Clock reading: 2.08
